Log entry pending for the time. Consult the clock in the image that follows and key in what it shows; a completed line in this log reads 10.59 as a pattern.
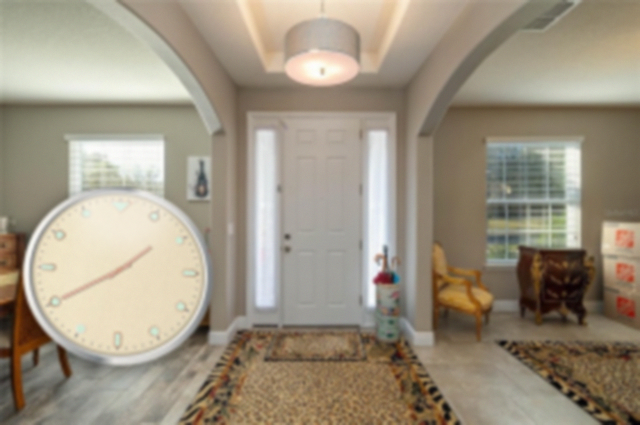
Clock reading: 1.40
